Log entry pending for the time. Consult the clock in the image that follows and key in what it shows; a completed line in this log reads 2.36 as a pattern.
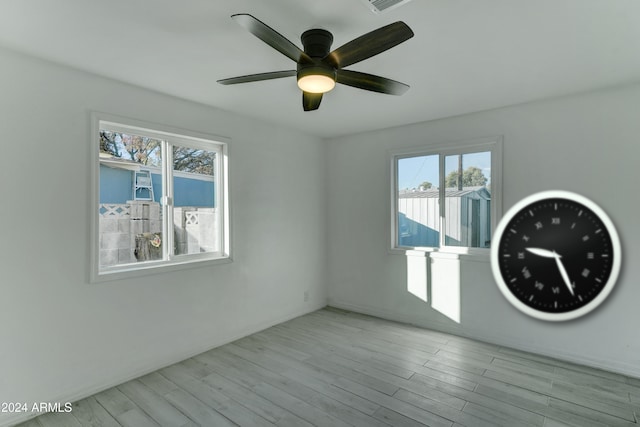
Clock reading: 9.26
